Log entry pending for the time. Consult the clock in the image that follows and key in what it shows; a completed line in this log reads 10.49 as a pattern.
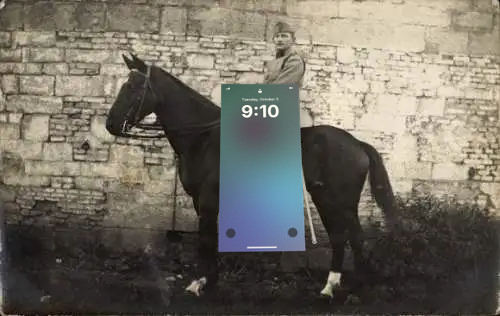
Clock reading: 9.10
